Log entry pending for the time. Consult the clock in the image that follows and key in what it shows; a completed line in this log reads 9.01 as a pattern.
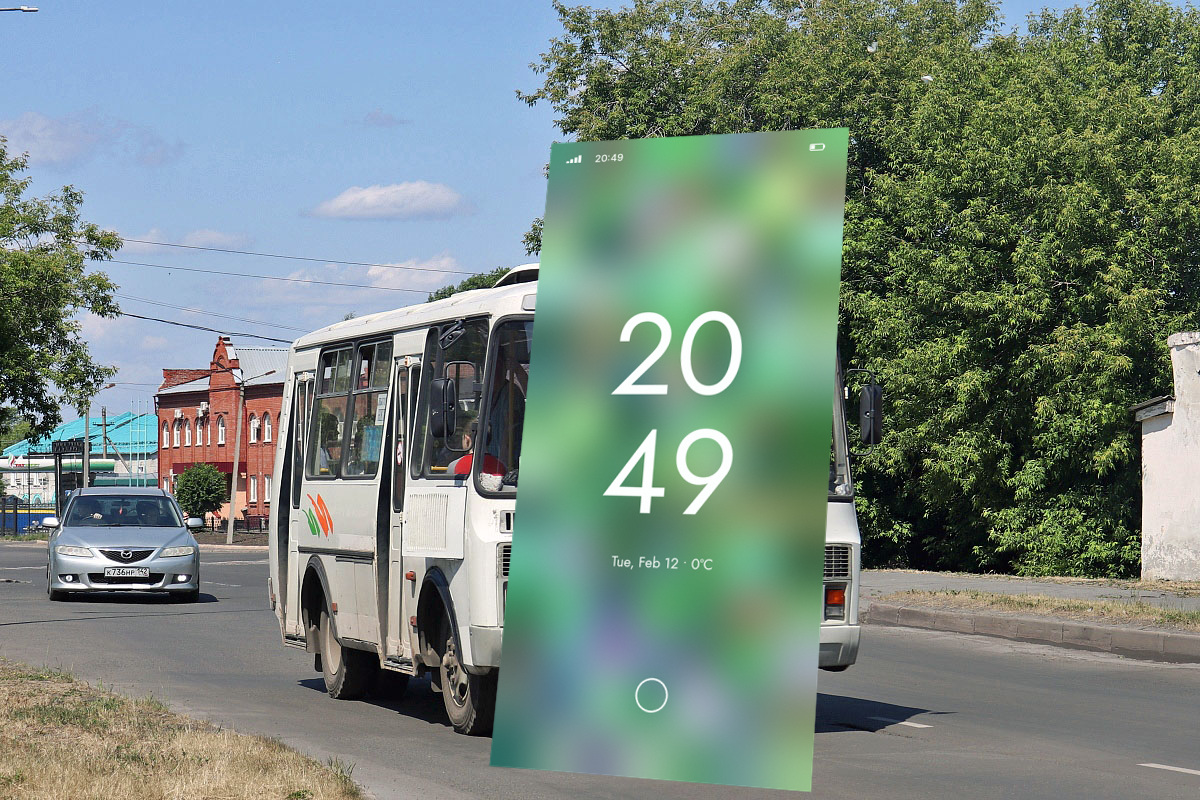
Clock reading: 20.49
